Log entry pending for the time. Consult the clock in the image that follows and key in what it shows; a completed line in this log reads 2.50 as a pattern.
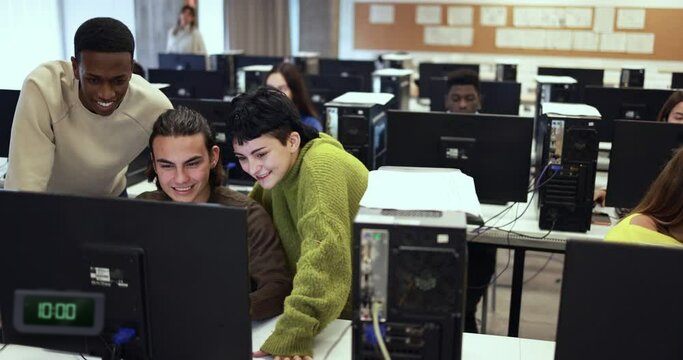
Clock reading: 10.00
